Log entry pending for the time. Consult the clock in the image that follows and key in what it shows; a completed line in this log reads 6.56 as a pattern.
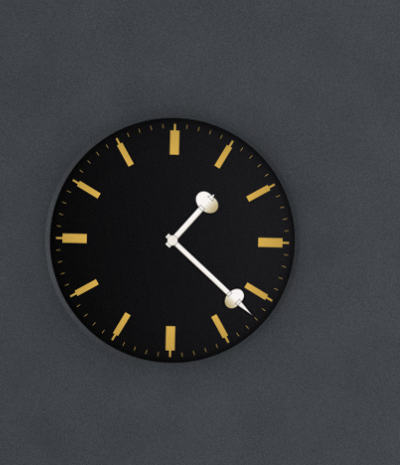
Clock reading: 1.22
